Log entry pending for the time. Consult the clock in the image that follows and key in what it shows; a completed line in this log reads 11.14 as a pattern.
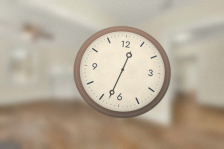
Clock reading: 12.33
